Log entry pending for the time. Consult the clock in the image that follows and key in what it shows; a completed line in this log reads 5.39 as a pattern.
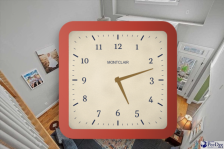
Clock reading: 5.12
